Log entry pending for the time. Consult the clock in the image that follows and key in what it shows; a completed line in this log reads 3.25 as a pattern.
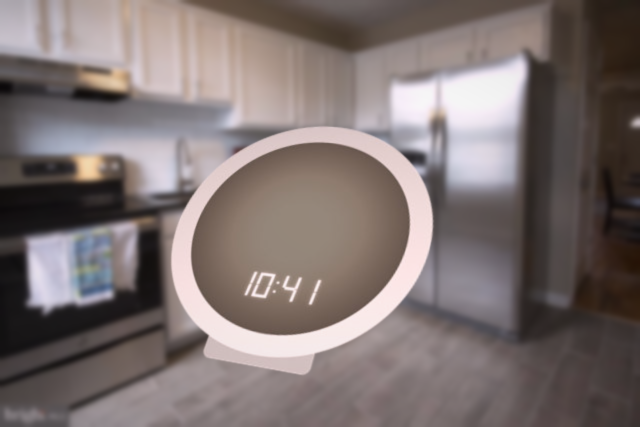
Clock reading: 10.41
